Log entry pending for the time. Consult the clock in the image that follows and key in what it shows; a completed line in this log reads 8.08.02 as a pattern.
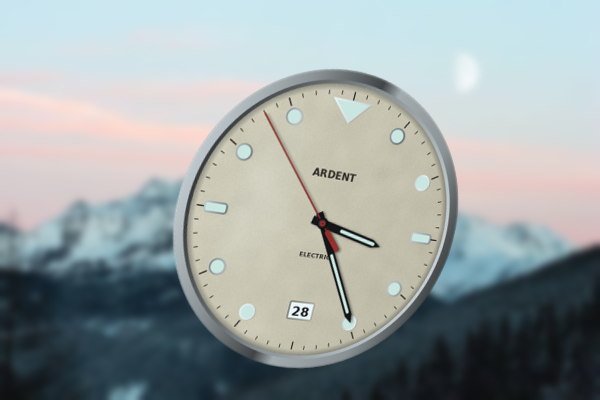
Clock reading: 3.24.53
